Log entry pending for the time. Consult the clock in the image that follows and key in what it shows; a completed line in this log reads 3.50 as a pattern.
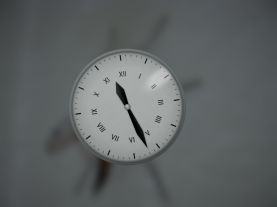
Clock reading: 11.27
